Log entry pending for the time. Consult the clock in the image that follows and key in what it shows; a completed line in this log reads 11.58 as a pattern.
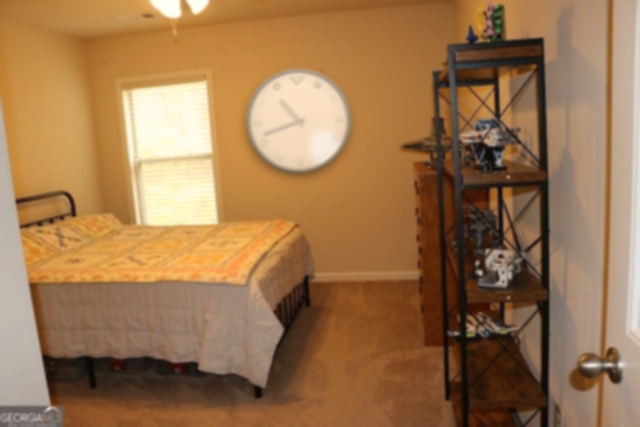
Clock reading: 10.42
